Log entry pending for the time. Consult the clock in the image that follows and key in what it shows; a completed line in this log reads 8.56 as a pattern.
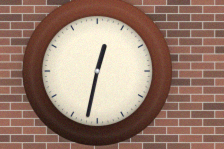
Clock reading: 12.32
